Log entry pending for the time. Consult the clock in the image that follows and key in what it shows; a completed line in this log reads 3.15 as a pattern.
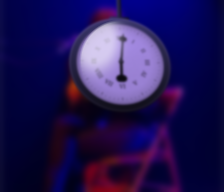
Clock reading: 6.01
